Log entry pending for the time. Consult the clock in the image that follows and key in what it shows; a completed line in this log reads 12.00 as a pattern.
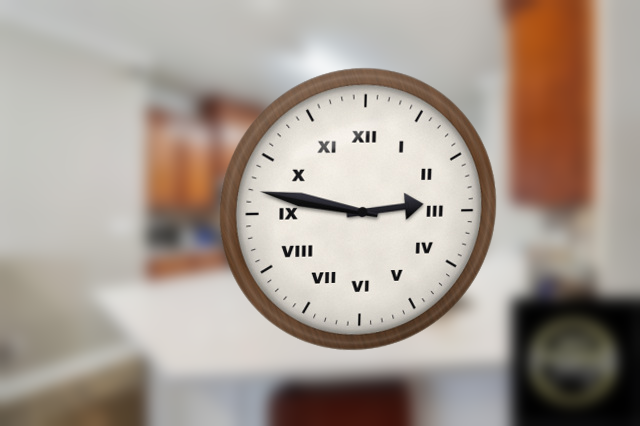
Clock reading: 2.47
